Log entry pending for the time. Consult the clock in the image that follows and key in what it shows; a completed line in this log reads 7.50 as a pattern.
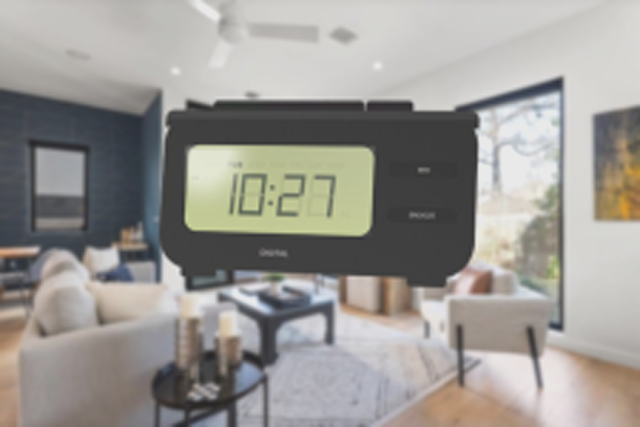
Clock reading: 10.27
